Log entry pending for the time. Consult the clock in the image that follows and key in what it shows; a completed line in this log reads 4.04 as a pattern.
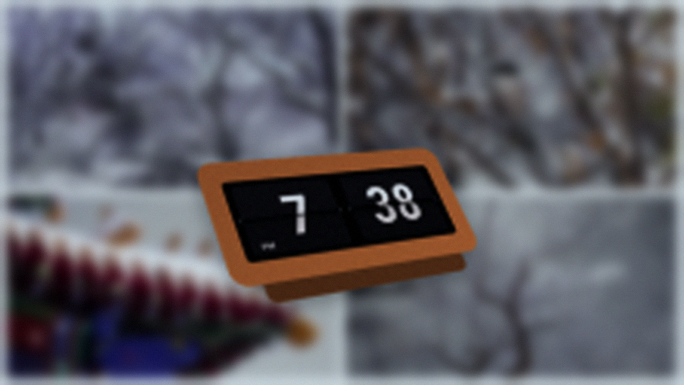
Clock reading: 7.38
